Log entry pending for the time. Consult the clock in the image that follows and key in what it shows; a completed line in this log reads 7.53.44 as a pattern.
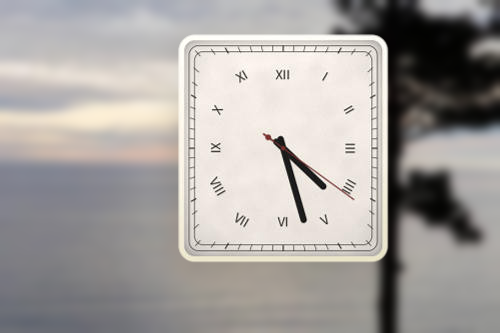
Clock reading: 4.27.21
